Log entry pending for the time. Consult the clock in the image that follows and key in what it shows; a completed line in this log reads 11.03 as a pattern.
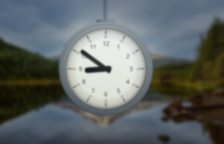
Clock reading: 8.51
